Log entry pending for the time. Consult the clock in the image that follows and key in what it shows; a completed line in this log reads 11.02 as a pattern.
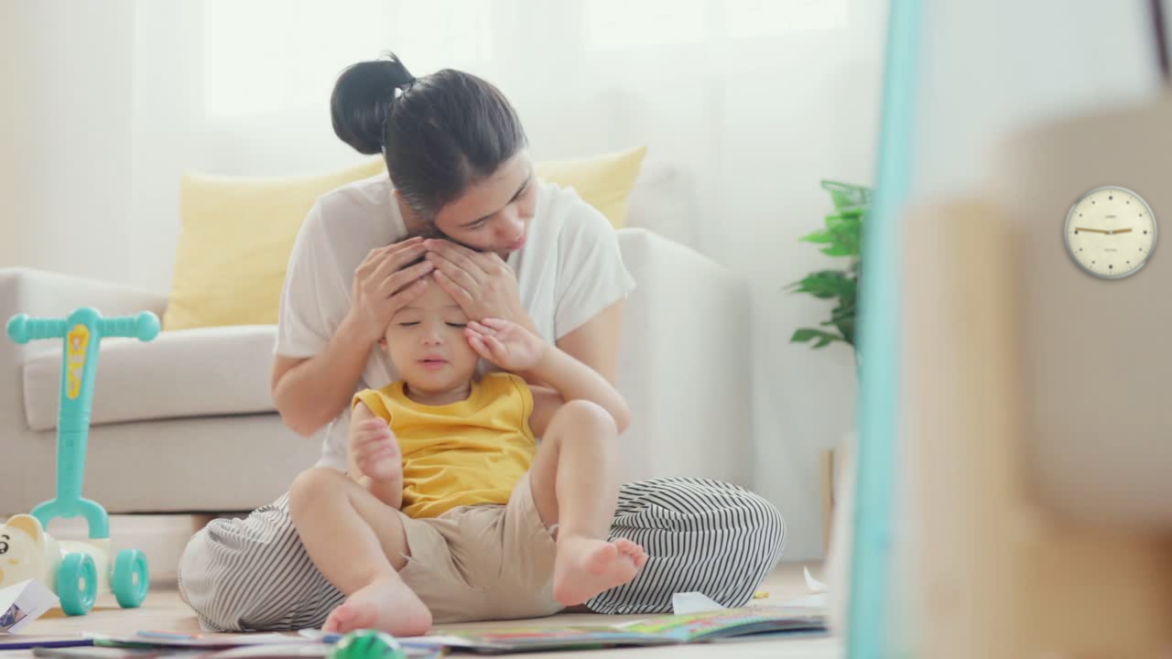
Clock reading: 2.46
